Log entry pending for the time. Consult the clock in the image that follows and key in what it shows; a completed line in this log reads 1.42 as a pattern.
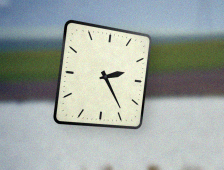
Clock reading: 2.24
